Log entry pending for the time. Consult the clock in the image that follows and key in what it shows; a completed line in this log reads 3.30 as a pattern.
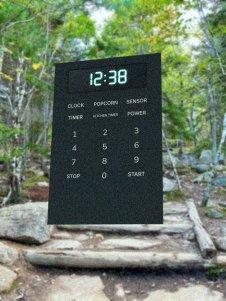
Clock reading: 12.38
